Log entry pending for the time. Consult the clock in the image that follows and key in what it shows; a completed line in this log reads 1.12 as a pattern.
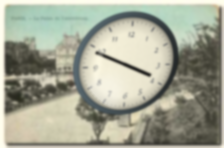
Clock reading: 3.49
